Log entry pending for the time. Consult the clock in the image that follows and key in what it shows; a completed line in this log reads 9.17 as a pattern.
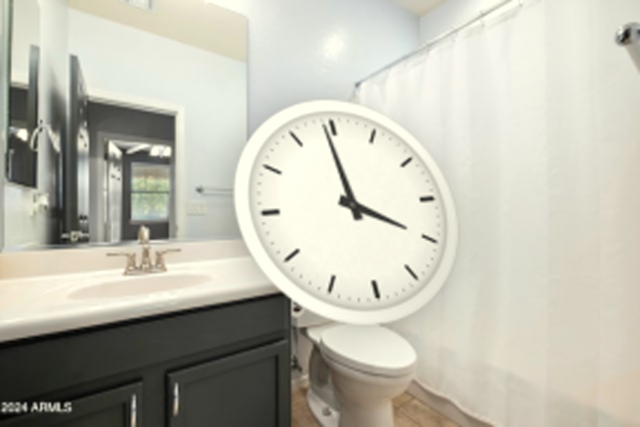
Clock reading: 3.59
